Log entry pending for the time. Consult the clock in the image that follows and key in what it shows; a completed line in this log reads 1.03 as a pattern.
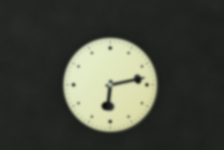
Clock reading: 6.13
